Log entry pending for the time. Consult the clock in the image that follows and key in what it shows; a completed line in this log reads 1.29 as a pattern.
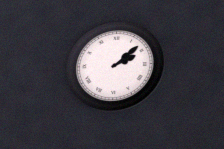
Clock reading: 2.08
